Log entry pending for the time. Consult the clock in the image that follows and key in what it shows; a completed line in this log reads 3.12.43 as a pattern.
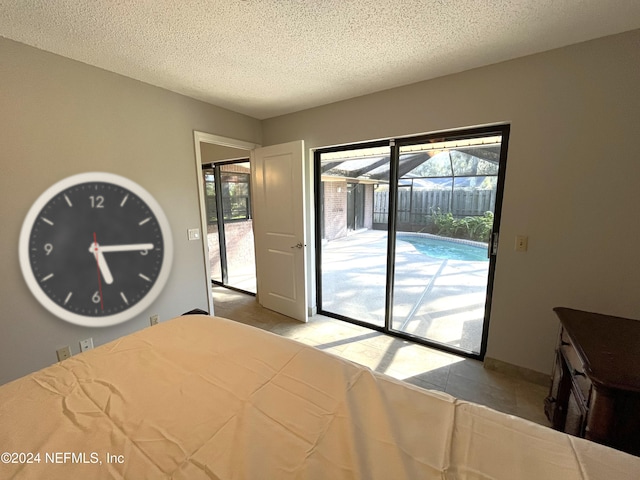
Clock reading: 5.14.29
